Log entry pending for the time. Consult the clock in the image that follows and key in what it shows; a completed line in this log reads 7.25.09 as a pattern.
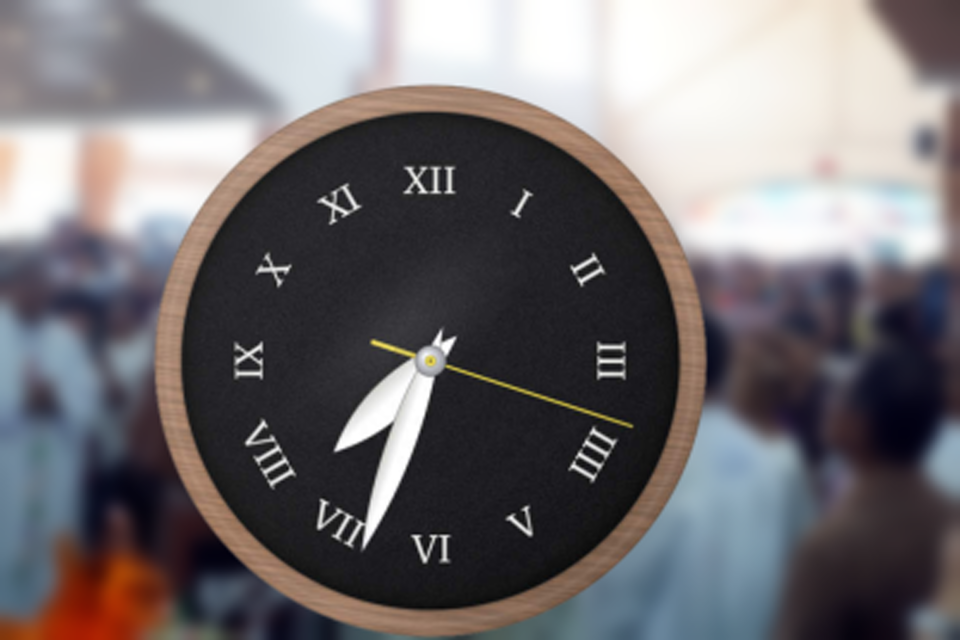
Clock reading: 7.33.18
